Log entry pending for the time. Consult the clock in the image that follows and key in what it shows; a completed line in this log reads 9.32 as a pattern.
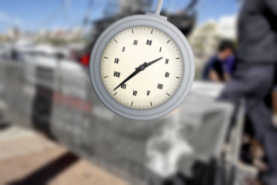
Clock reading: 1.36
